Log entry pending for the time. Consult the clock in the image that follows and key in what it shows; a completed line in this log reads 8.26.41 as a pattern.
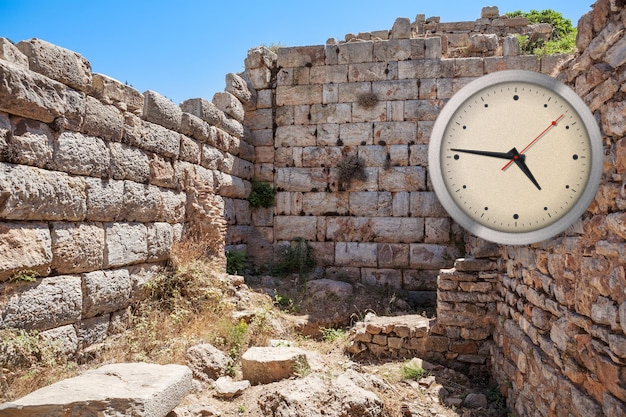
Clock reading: 4.46.08
